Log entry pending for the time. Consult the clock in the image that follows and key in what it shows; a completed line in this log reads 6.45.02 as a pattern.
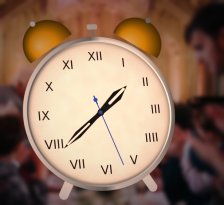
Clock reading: 1.38.27
